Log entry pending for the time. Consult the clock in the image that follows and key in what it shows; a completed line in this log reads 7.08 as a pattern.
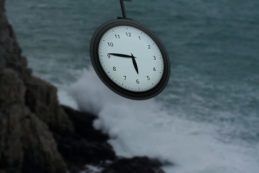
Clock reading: 5.46
